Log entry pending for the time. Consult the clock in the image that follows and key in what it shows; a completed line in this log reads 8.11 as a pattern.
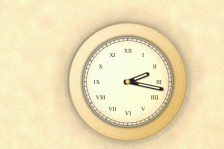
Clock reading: 2.17
